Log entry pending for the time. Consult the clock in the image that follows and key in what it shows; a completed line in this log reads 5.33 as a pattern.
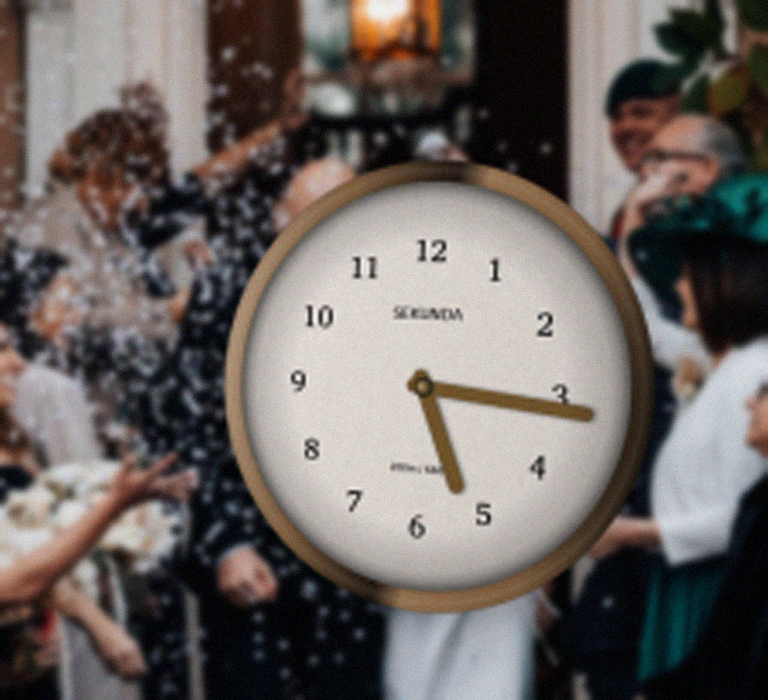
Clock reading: 5.16
